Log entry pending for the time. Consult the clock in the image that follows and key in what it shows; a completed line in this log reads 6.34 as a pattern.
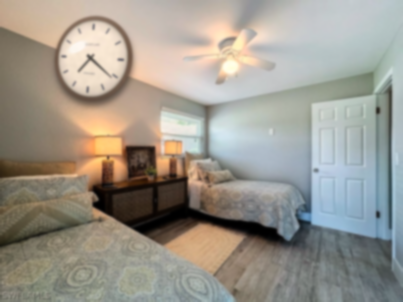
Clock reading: 7.21
